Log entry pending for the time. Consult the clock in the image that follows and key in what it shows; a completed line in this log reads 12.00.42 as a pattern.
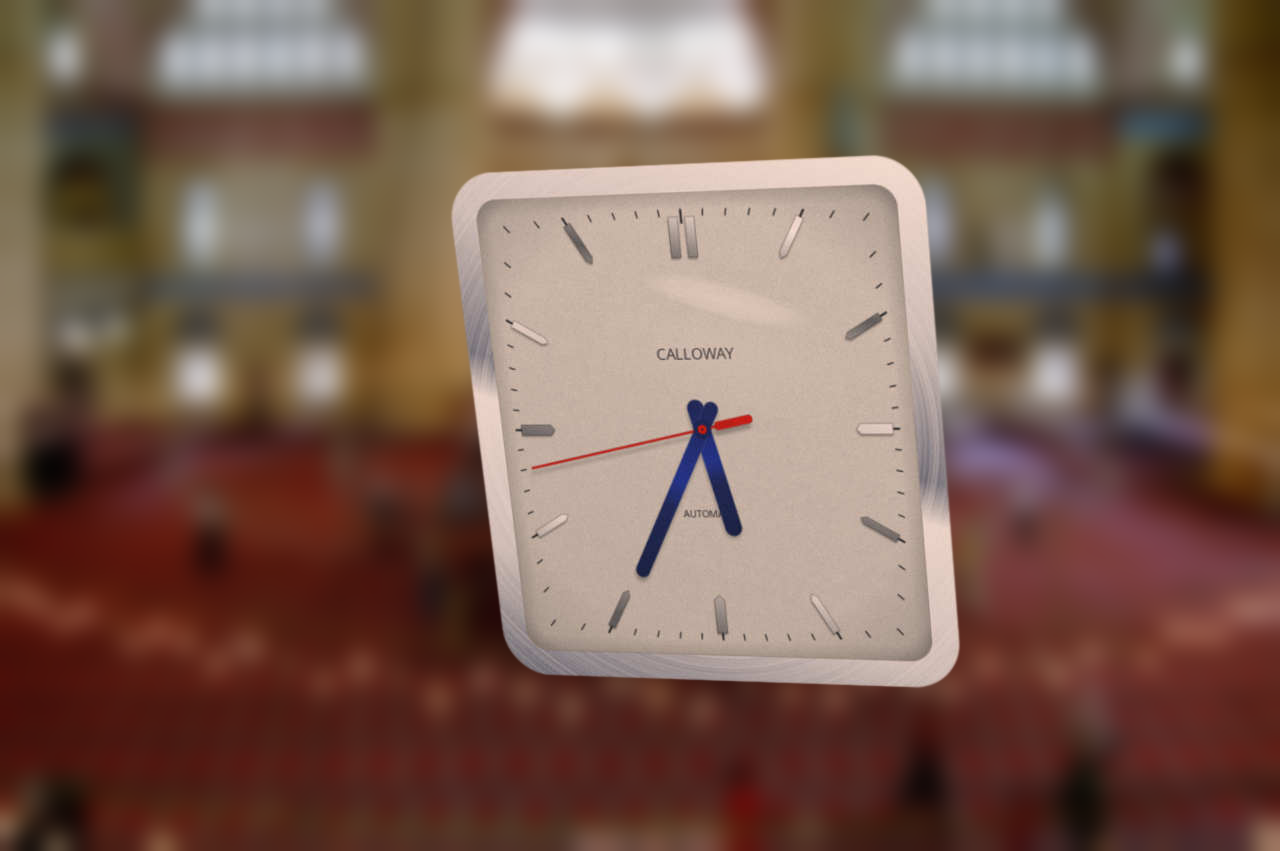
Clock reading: 5.34.43
